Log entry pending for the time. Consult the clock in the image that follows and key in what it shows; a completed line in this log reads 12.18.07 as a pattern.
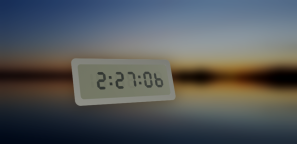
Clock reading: 2.27.06
